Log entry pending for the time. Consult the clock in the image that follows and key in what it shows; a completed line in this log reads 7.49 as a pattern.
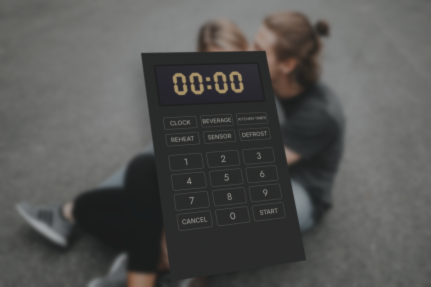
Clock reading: 0.00
